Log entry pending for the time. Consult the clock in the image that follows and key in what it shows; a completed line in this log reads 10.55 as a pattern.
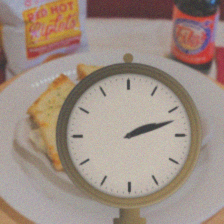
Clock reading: 2.12
